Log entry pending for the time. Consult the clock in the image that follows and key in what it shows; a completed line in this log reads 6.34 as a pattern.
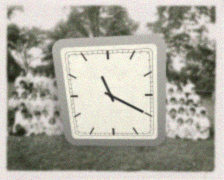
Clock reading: 11.20
